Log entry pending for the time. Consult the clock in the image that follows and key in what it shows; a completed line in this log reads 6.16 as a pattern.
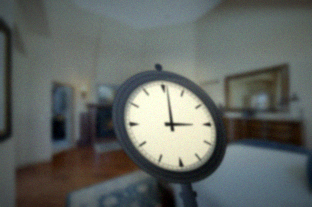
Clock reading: 3.01
